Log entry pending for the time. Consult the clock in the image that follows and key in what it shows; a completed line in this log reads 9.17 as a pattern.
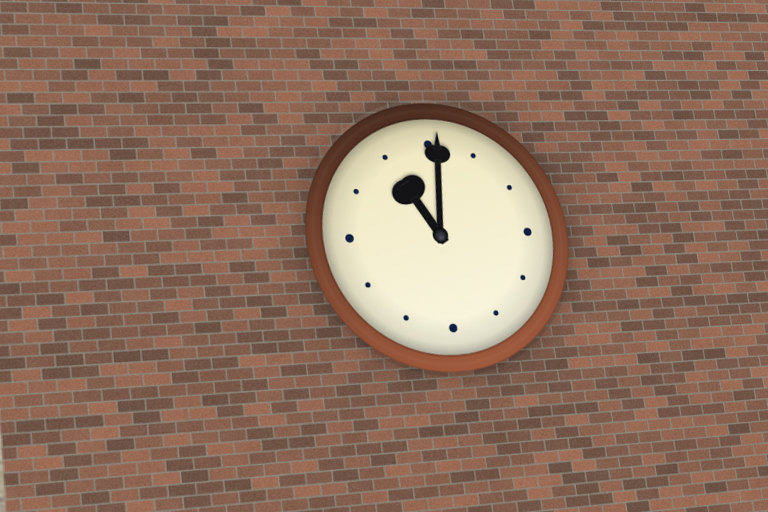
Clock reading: 11.01
